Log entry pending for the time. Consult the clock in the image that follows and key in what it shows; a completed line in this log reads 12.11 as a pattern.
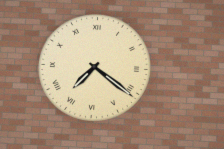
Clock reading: 7.21
